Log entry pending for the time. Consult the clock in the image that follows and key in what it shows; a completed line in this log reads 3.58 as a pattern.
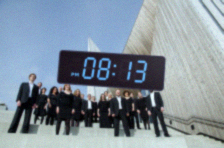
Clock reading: 8.13
